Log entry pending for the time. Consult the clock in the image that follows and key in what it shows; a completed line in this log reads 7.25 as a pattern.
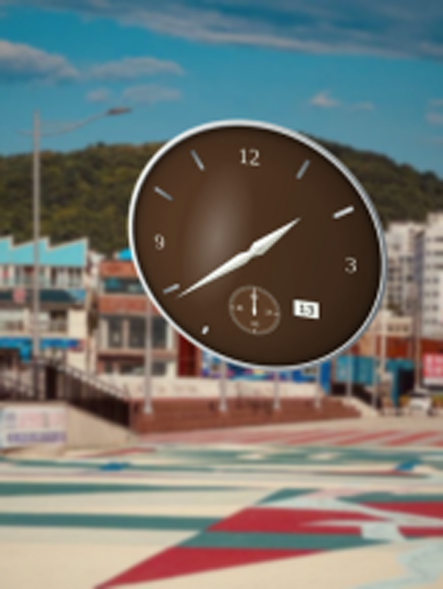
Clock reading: 1.39
